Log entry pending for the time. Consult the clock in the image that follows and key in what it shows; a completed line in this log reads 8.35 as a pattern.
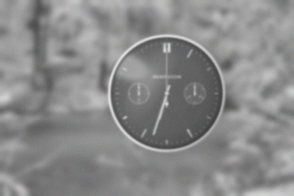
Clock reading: 6.33
